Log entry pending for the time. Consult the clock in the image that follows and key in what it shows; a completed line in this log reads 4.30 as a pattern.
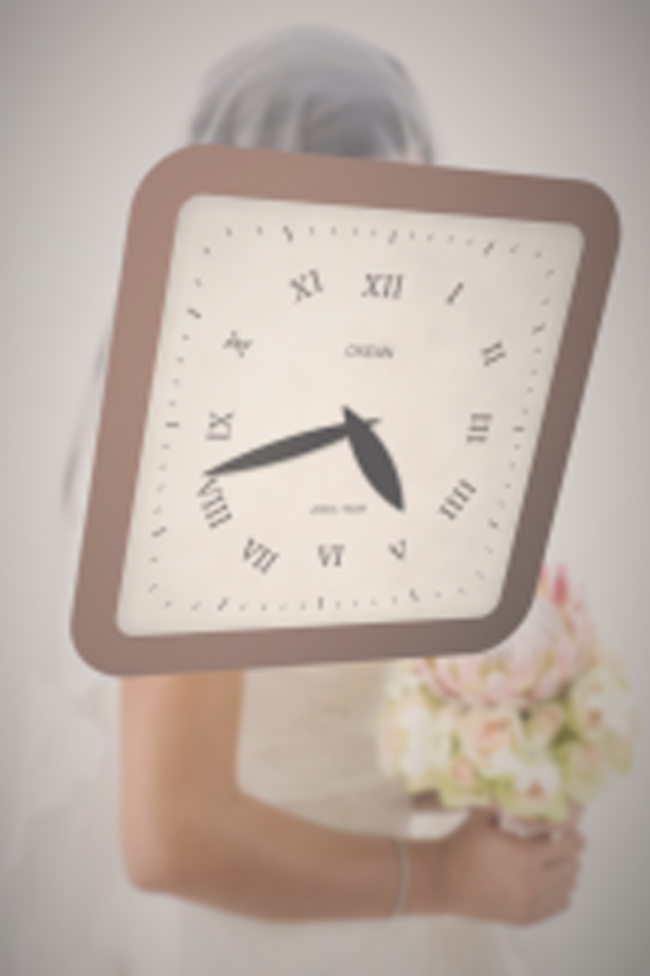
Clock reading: 4.42
